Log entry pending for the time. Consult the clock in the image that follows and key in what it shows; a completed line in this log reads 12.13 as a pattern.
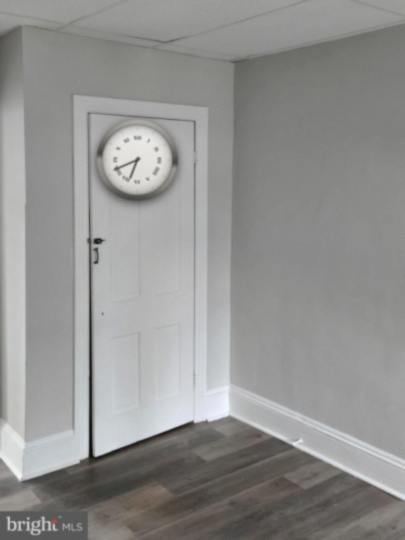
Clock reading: 6.41
